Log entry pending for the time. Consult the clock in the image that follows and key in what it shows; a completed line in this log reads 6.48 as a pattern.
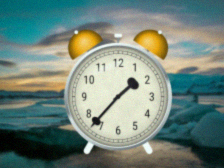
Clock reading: 1.37
